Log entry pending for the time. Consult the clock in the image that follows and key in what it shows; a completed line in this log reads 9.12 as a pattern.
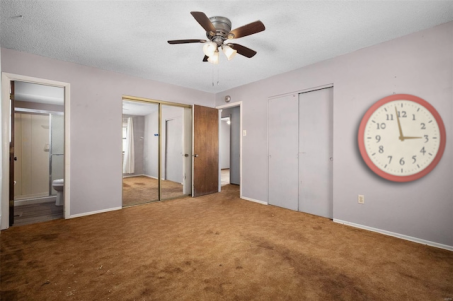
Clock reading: 2.58
